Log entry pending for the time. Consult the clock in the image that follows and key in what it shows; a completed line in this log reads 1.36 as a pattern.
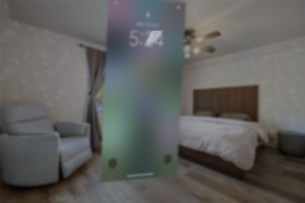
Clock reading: 5.24
